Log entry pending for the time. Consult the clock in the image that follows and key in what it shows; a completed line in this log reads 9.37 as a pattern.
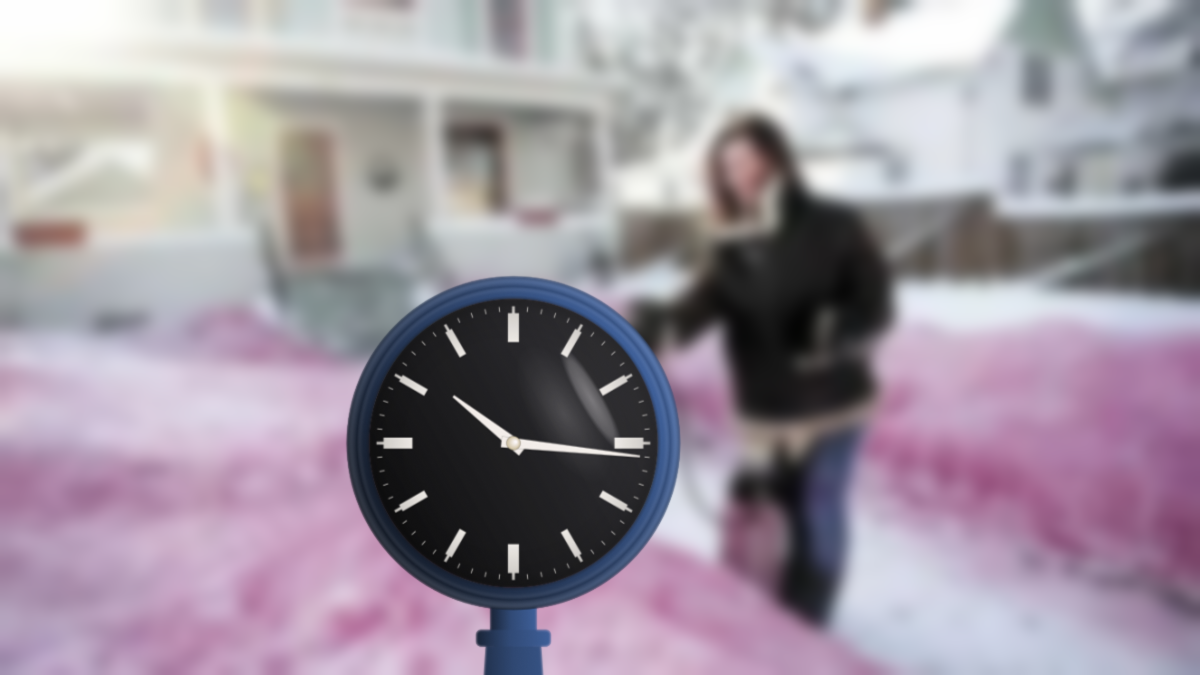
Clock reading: 10.16
